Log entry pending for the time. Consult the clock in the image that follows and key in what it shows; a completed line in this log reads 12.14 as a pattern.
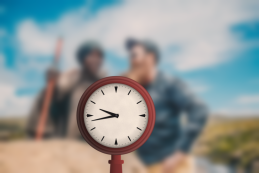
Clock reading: 9.43
